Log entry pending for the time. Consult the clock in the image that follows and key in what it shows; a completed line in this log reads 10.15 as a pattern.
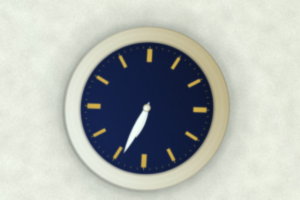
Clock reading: 6.34
